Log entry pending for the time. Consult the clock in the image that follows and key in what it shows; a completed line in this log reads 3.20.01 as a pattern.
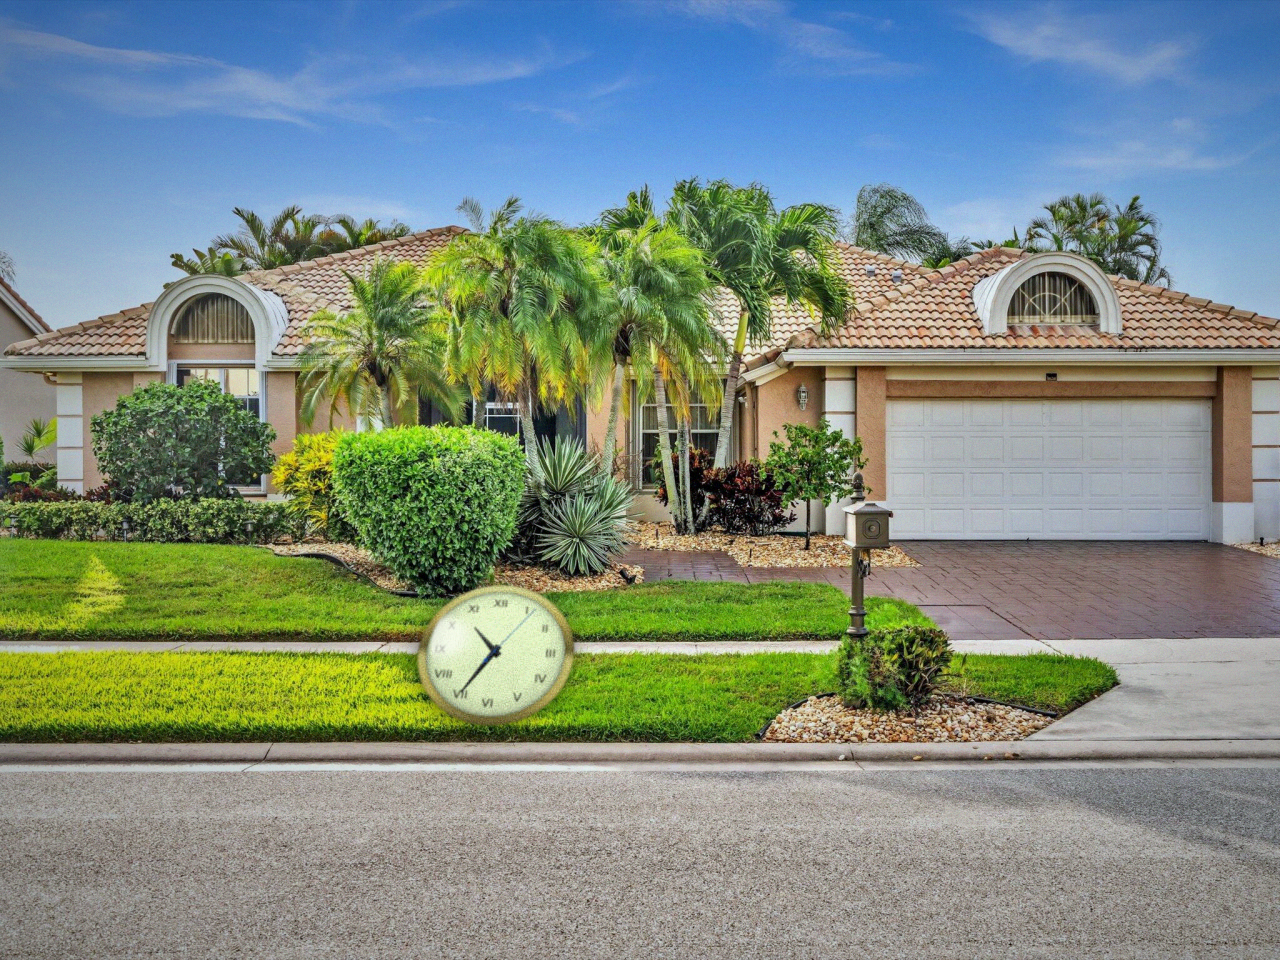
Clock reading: 10.35.06
